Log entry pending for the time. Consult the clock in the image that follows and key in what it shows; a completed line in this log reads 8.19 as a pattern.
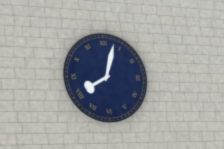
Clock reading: 8.03
